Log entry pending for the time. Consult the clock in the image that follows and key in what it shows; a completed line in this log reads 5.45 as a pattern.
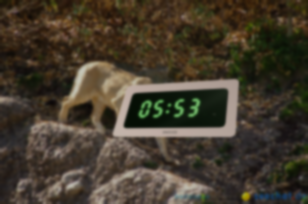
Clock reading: 5.53
